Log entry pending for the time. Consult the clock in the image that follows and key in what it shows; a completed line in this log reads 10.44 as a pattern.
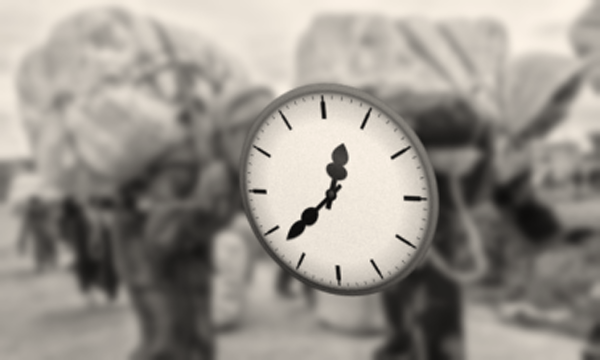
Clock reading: 12.38
